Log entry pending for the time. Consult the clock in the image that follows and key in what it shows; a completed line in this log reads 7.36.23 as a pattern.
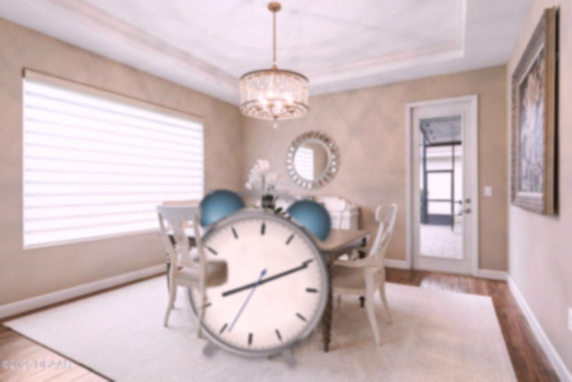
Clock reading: 8.10.34
